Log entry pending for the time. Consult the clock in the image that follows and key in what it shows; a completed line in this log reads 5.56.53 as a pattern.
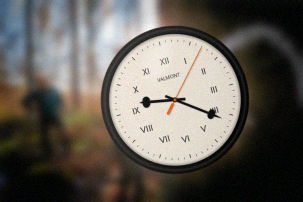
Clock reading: 9.21.07
